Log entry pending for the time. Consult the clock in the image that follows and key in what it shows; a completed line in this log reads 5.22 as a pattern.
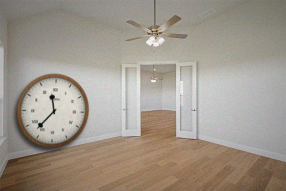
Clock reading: 11.37
